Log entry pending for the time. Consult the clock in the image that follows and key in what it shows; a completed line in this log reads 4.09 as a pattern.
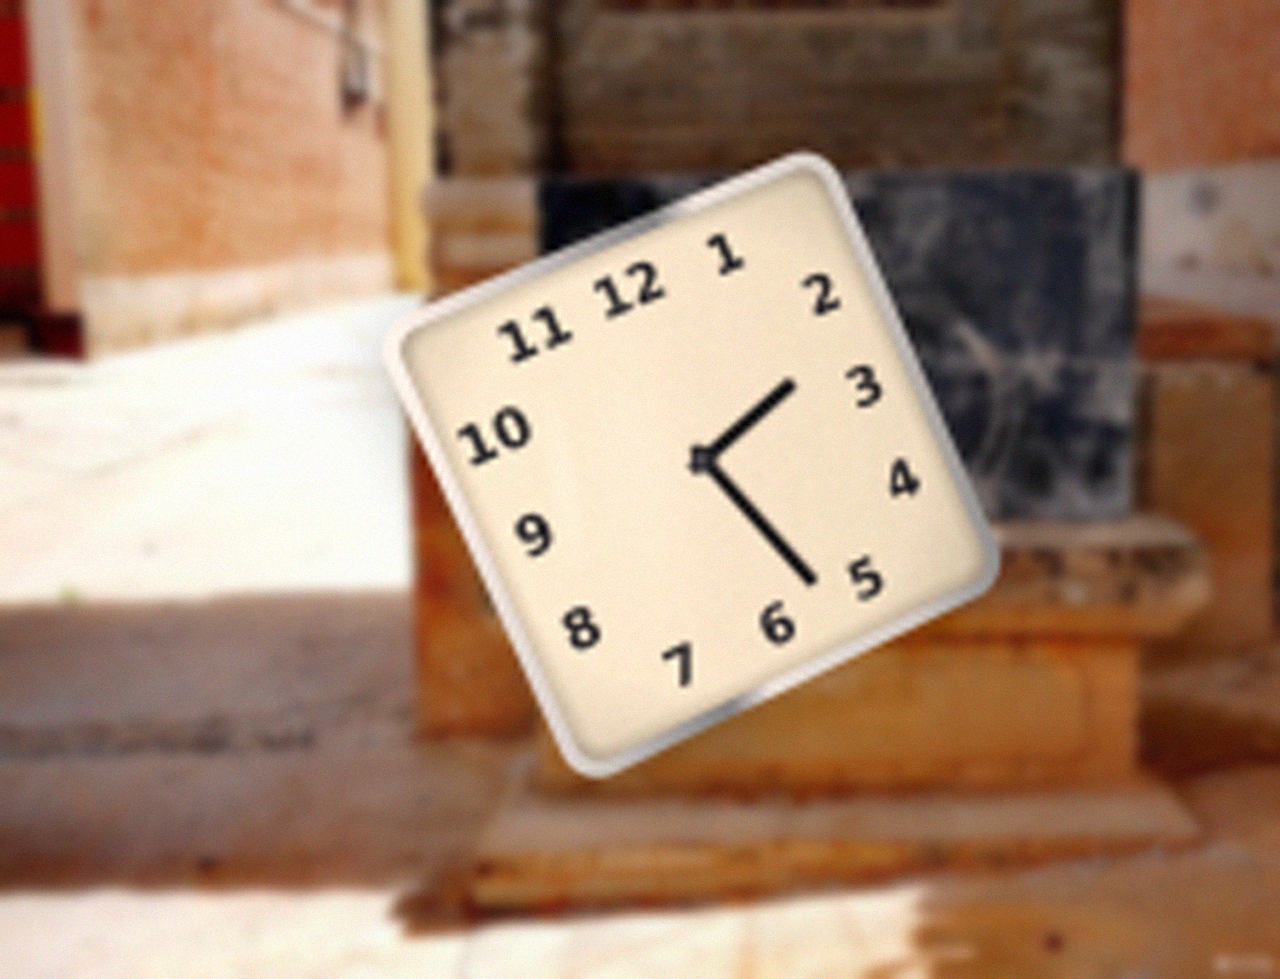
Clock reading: 2.27
